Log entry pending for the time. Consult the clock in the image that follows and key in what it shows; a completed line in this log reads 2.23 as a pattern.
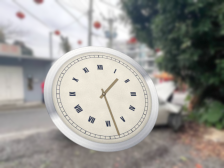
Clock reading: 1.28
